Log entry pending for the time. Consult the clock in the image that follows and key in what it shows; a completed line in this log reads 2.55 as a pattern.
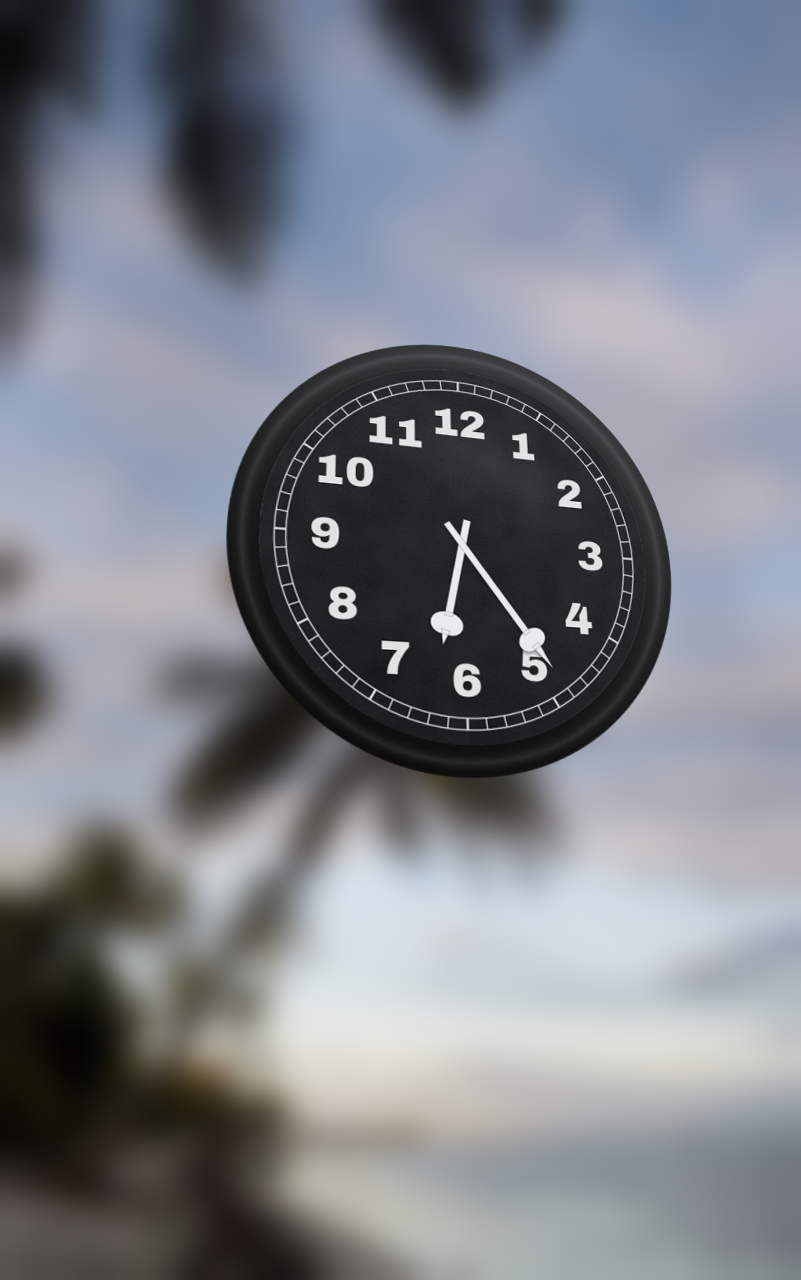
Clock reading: 6.24
